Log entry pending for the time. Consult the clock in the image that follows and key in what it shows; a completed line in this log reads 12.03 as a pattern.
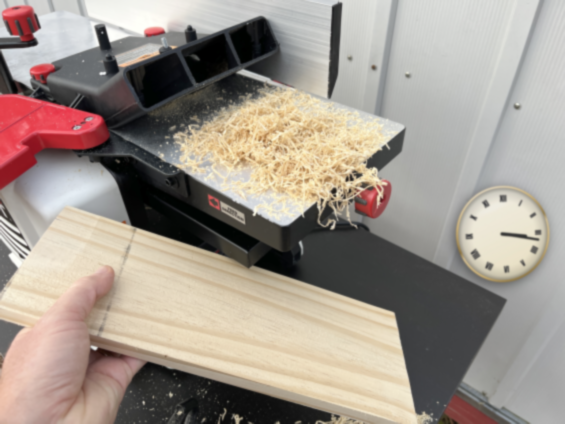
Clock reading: 3.17
